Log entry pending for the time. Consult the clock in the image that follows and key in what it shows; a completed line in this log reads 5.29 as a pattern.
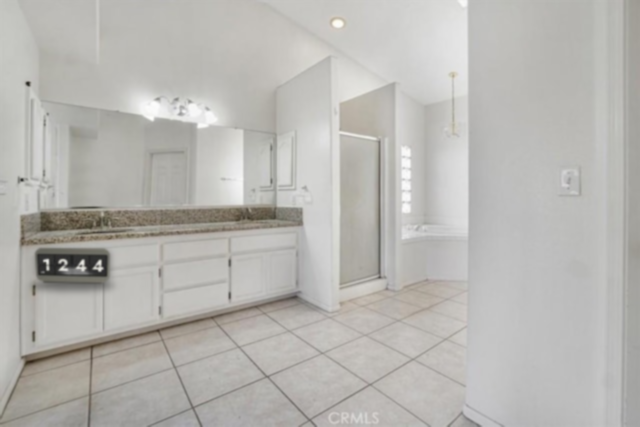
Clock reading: 12.44
